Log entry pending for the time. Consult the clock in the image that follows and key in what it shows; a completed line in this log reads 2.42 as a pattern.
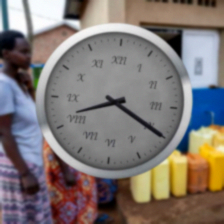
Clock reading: 8.20
